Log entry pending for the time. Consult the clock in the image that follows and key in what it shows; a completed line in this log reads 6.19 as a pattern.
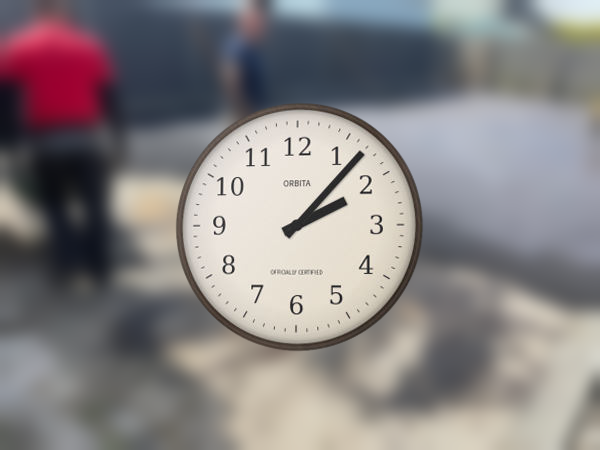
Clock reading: 2.07
